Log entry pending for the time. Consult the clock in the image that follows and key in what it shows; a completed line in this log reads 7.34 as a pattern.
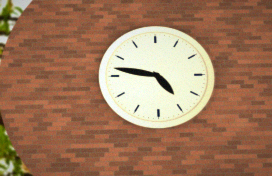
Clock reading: 4.47
